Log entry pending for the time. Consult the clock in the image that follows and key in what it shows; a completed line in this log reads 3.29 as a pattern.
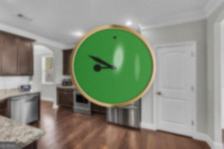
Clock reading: 8.49
